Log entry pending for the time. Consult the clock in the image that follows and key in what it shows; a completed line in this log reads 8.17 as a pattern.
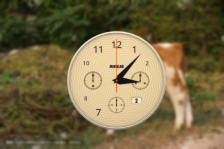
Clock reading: 3.07
